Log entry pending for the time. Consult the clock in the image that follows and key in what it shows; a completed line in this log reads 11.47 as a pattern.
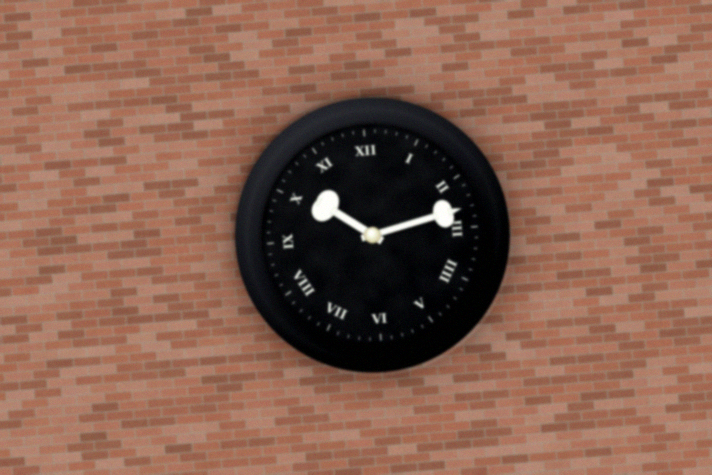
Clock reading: 10.13
